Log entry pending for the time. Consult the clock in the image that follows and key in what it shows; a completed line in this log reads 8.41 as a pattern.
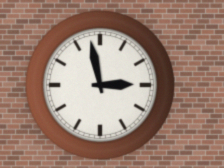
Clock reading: 2.58
